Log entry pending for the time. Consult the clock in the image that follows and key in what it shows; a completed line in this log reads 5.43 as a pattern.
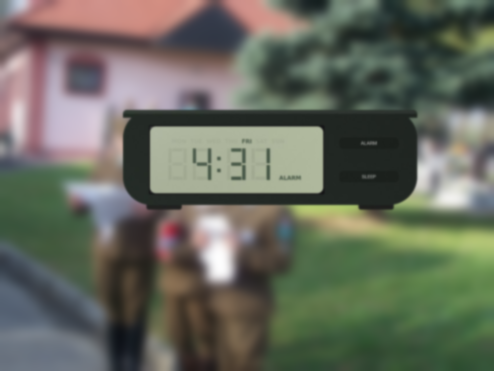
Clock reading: 4.31
